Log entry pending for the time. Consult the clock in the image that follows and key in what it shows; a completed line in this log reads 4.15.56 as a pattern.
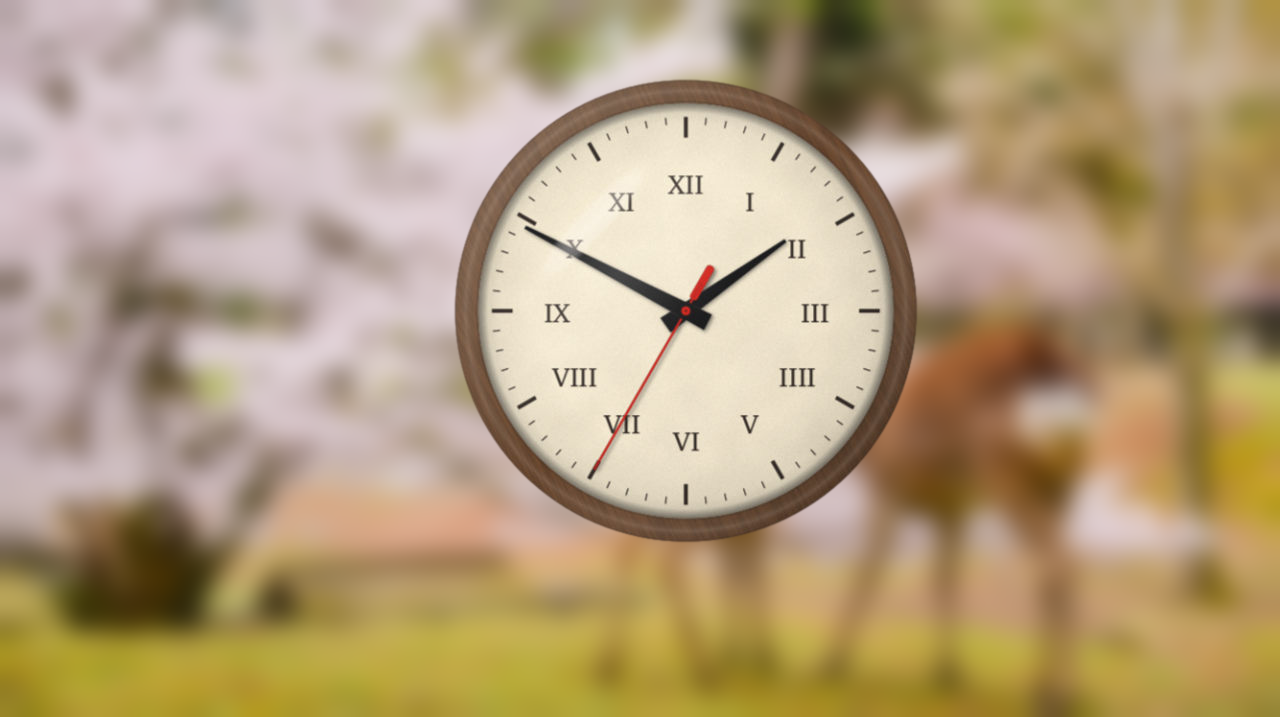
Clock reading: 1.49.35
